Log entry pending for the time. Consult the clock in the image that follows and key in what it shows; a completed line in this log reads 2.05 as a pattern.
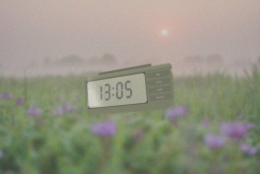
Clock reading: 13.05
